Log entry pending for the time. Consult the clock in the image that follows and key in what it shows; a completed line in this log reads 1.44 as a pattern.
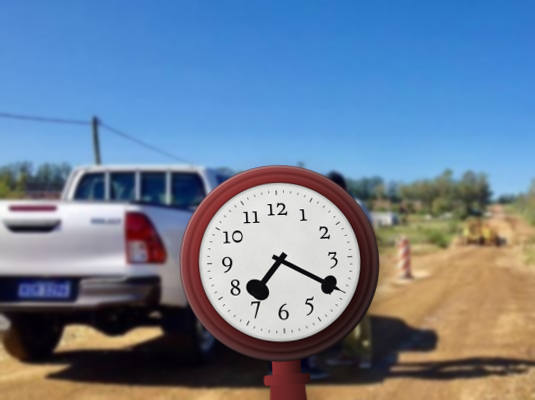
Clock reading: 7.20
